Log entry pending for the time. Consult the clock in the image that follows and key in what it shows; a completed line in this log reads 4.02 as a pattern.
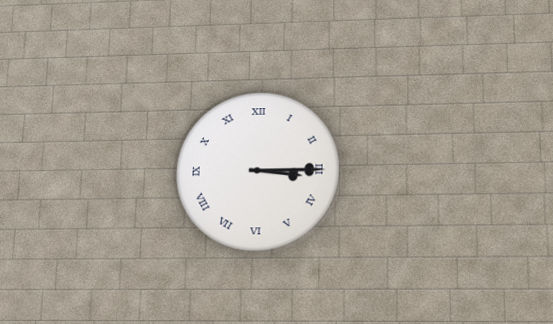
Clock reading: 3.15
